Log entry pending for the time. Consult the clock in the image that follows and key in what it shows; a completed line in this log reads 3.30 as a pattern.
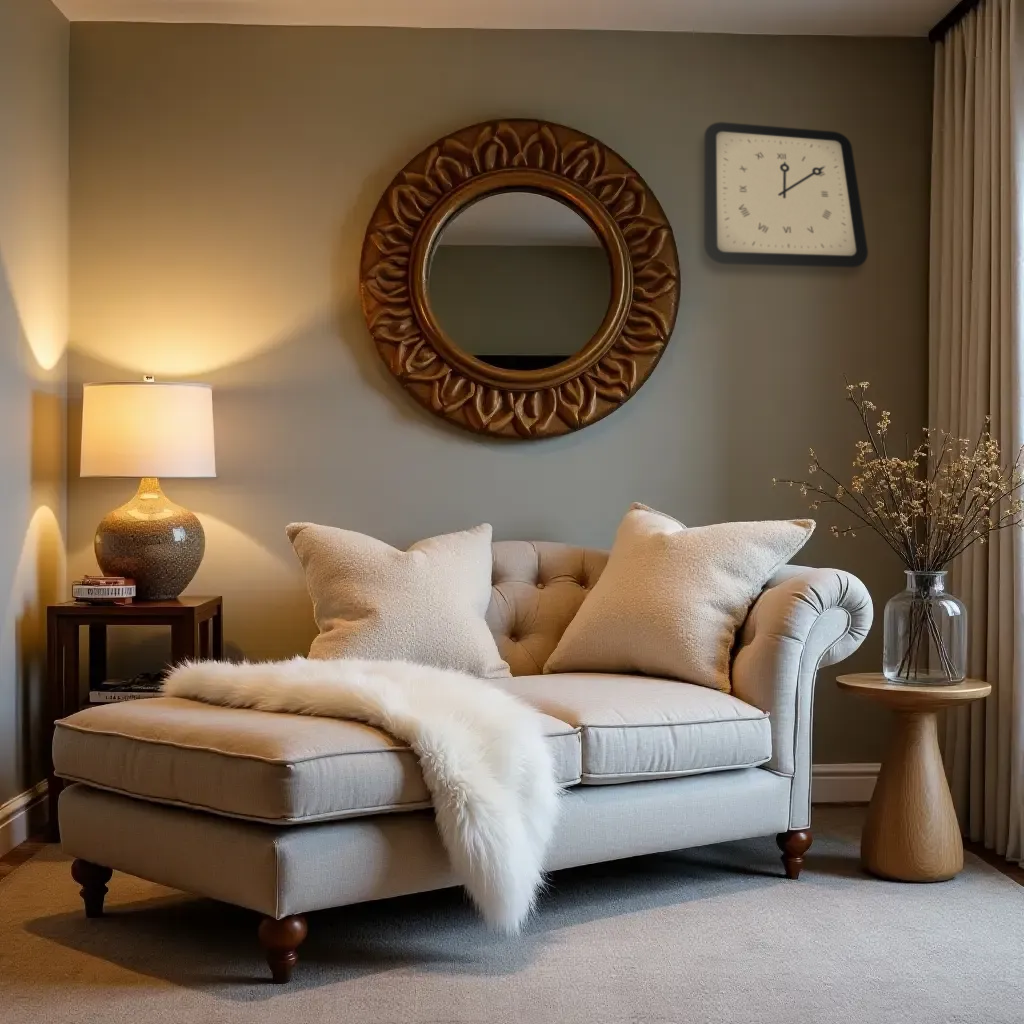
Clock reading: 12.09
